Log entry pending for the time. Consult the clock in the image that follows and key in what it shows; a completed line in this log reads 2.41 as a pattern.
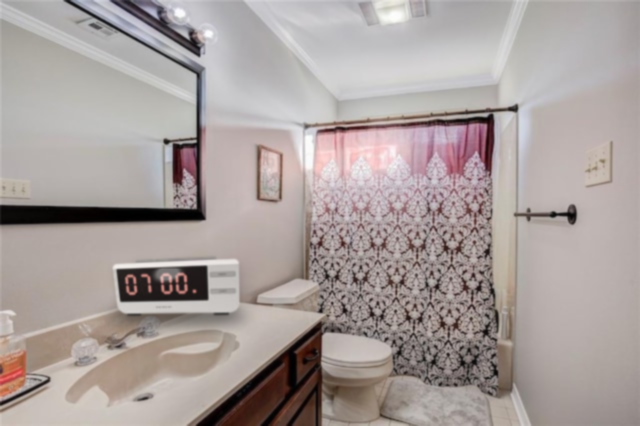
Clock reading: 7.00
